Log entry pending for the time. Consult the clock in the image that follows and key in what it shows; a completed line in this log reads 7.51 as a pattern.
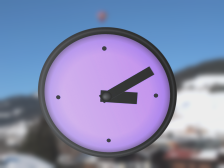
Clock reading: 3.10
